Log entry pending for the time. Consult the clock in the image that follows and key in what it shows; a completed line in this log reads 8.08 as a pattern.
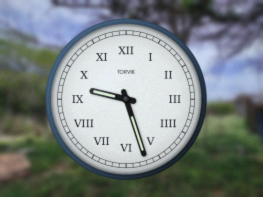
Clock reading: 9.27
